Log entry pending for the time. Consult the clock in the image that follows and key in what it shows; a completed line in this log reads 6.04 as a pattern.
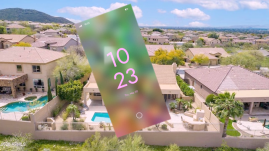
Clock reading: 10.23
